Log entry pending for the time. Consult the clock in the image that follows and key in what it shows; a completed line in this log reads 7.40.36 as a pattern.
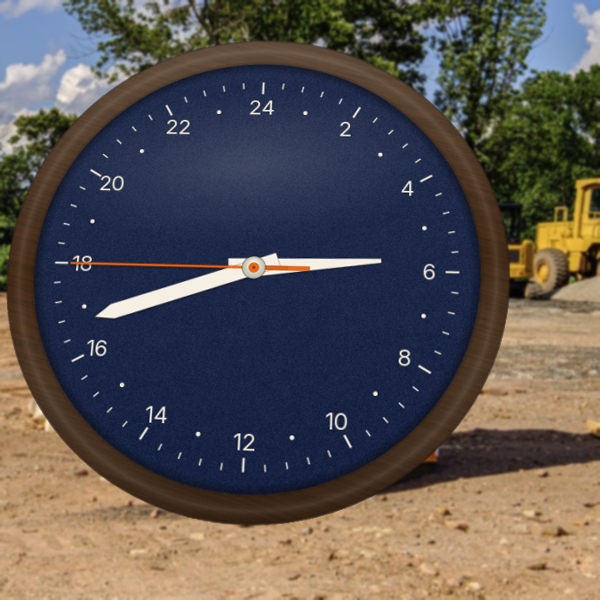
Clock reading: 5.41.45
